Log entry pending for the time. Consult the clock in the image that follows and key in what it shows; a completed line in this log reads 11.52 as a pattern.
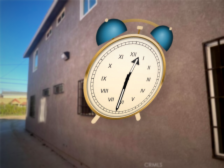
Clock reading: 12.31
